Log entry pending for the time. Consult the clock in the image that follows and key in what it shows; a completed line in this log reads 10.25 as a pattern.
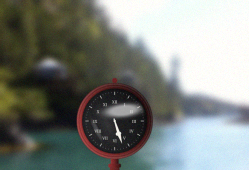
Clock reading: 5.27
